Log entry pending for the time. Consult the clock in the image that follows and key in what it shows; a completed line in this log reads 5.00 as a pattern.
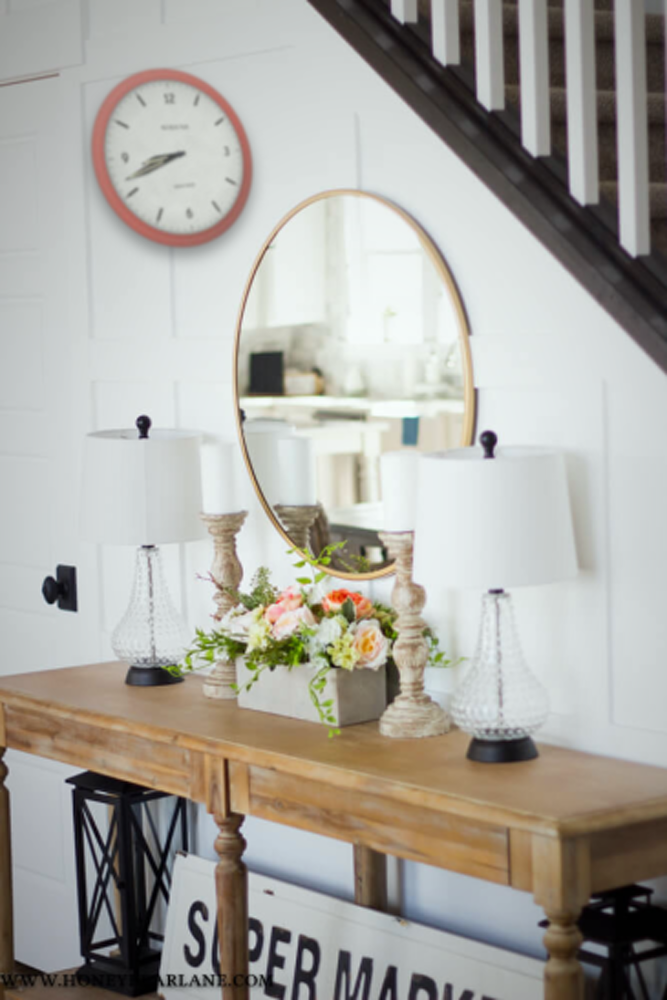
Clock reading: 8.42
